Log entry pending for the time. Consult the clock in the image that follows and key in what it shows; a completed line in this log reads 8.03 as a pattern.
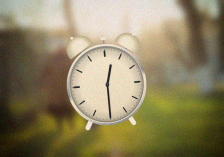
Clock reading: 12.30
